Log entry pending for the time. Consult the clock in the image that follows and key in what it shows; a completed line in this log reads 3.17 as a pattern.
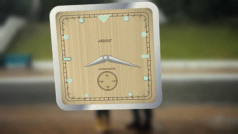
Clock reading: 8.18
